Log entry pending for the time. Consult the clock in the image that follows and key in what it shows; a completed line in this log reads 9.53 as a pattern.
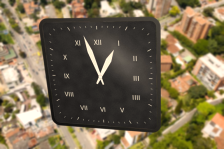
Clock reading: 12.57
